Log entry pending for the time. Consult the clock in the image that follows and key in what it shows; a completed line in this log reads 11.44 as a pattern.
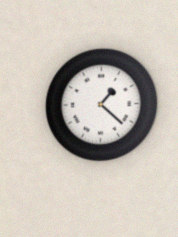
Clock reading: 1.22
